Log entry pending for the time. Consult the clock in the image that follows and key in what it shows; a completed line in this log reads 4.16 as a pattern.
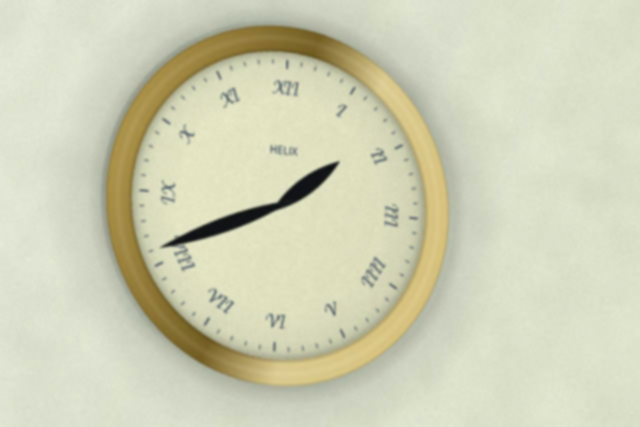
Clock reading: 1.41
